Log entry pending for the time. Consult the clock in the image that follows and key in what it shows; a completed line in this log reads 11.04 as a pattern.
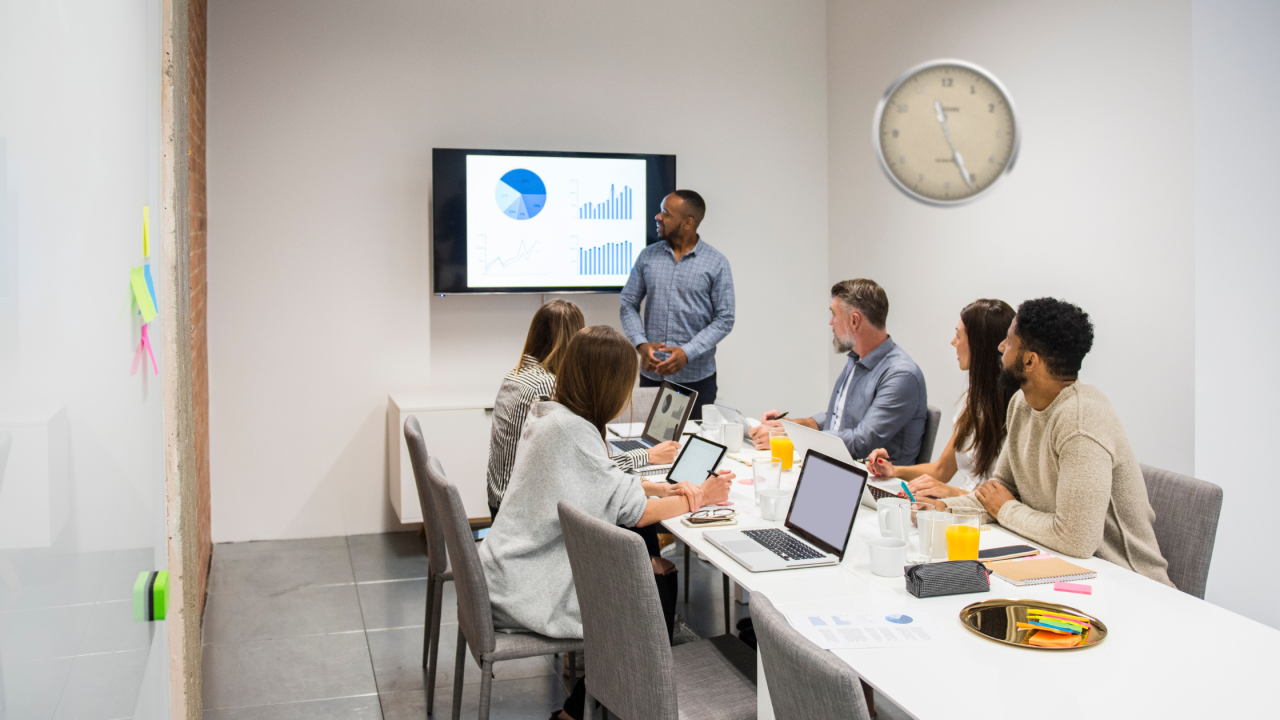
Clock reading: 11.26
